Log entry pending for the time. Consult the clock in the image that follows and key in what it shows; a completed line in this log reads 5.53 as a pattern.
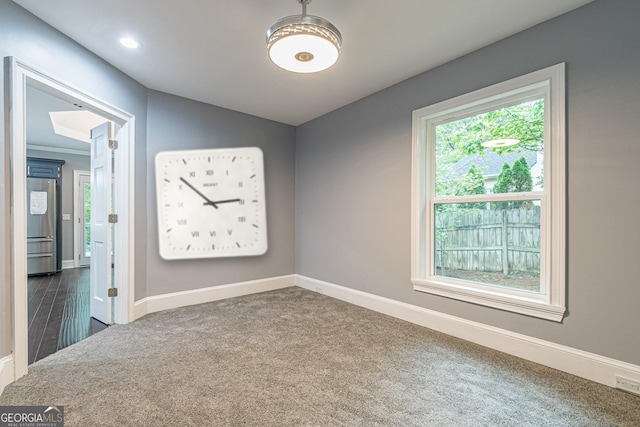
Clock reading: 2.52
